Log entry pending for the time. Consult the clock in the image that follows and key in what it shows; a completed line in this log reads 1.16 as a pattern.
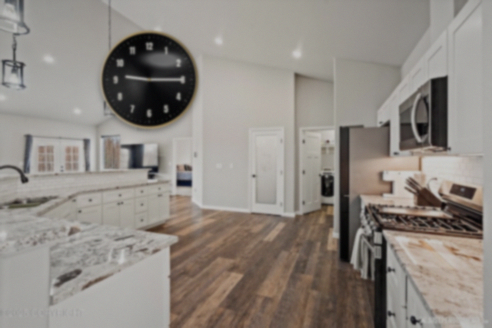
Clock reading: 9.15
